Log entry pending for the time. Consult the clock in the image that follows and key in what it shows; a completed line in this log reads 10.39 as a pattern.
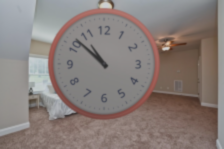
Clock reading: 10.52
